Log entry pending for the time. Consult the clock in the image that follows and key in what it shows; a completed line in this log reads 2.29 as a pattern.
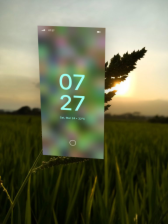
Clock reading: 7.27
